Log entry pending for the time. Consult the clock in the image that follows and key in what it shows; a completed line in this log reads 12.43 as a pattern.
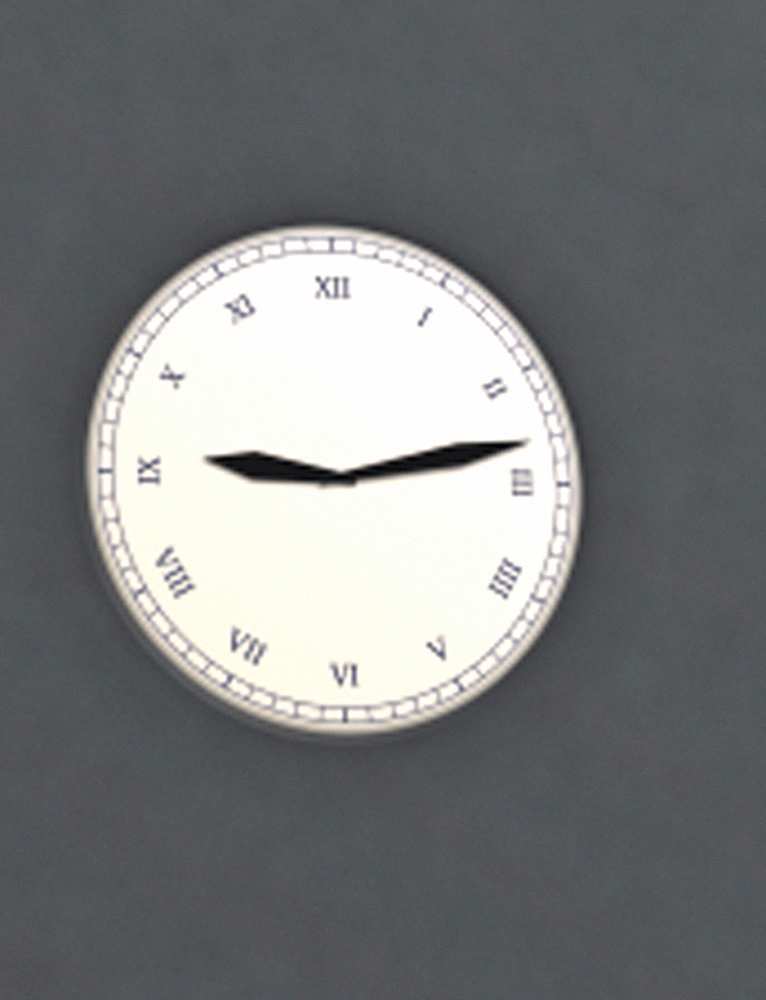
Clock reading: 9.13
